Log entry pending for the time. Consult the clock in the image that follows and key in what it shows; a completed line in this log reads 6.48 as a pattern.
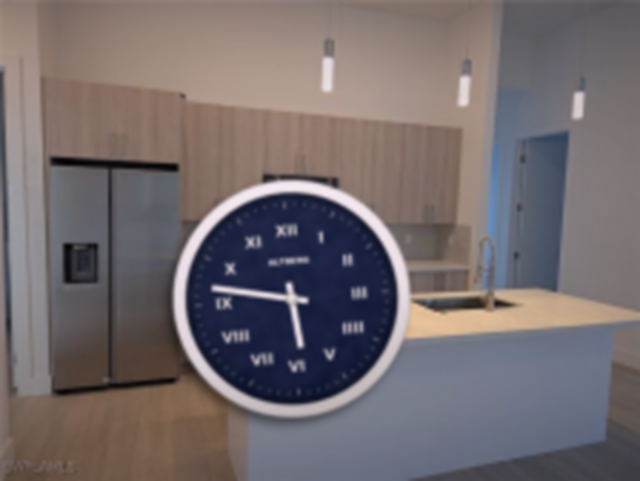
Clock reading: 5.47
